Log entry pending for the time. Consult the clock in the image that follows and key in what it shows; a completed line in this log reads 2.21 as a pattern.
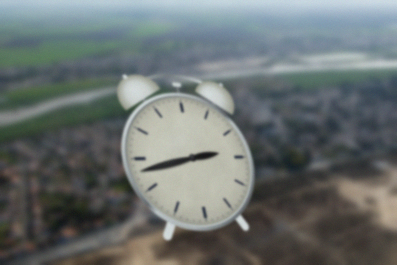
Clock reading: 2.43
